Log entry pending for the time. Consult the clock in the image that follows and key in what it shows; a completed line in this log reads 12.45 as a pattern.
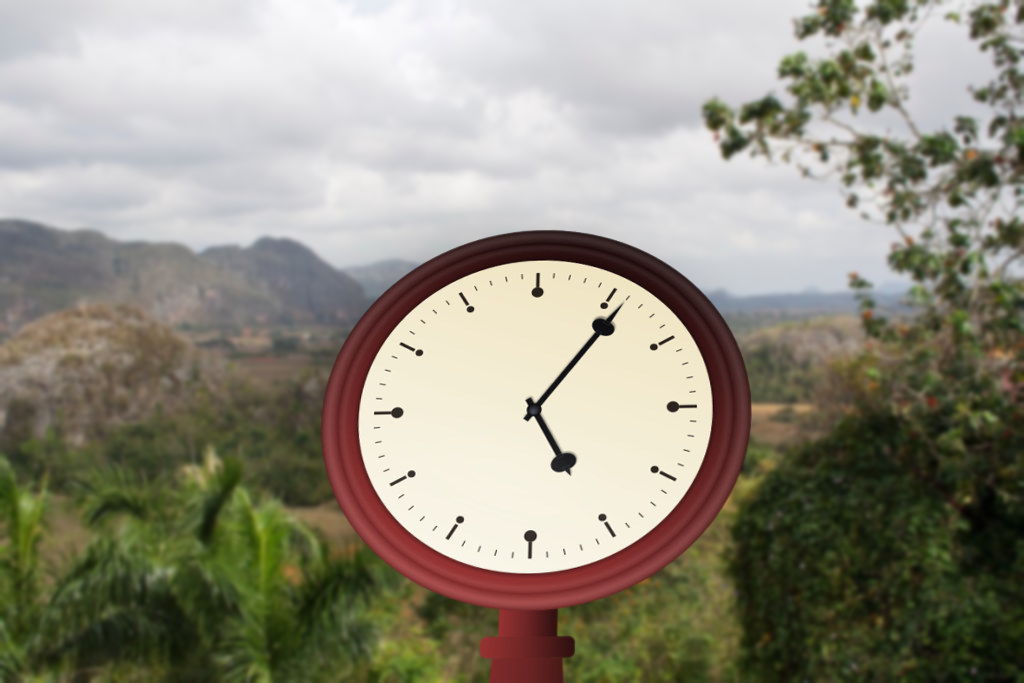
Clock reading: 5.06
